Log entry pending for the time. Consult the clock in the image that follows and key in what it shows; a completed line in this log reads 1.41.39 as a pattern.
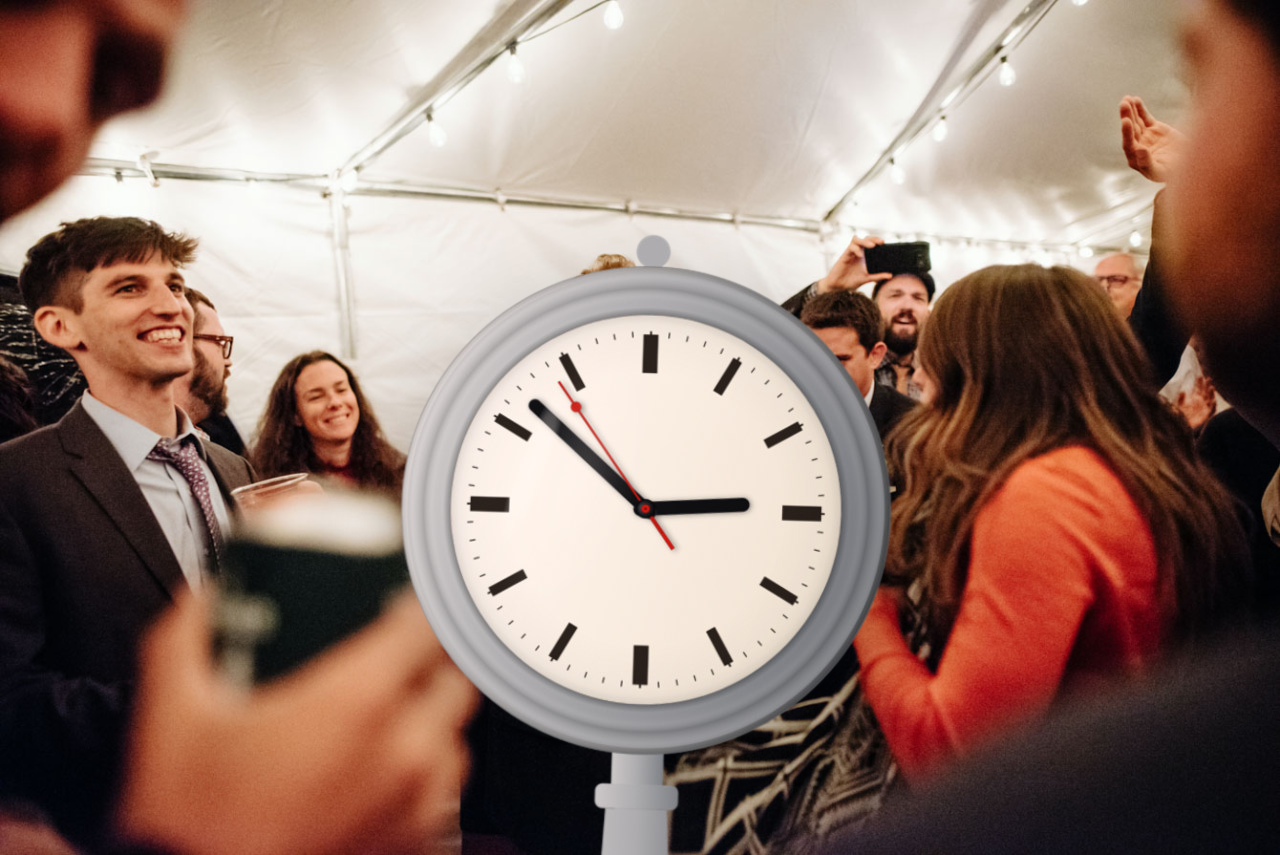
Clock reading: 2.51.54
